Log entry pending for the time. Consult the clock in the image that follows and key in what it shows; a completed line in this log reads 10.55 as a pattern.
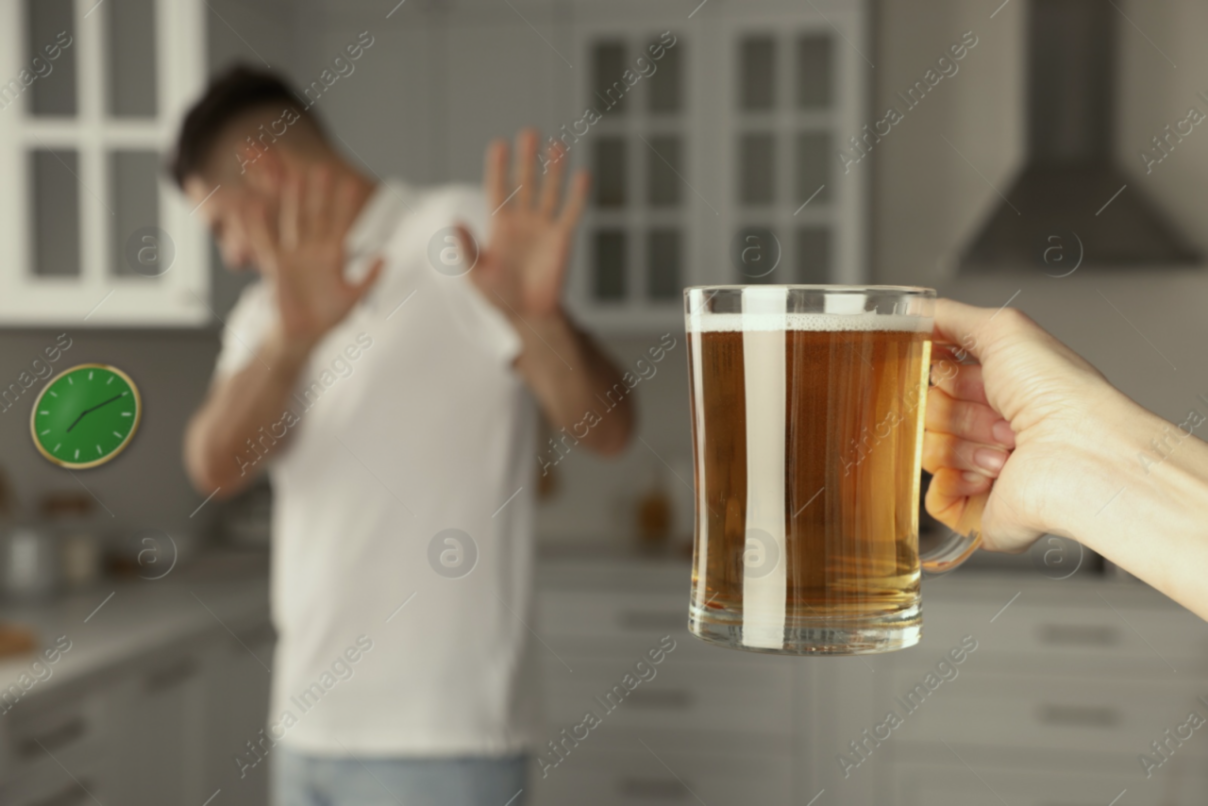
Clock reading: 7.10
